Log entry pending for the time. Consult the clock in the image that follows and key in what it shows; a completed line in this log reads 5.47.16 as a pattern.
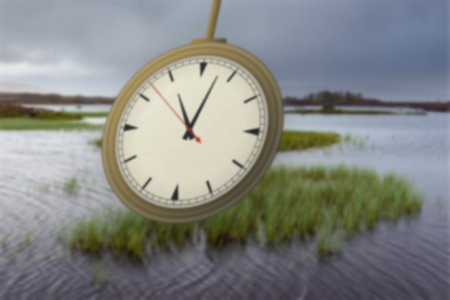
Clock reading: 11.02.52
